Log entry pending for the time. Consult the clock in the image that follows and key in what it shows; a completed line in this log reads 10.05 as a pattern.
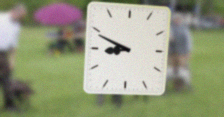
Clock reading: 8.49
